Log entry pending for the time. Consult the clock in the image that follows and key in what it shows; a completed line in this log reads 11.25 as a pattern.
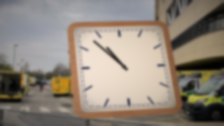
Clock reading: 10.53
